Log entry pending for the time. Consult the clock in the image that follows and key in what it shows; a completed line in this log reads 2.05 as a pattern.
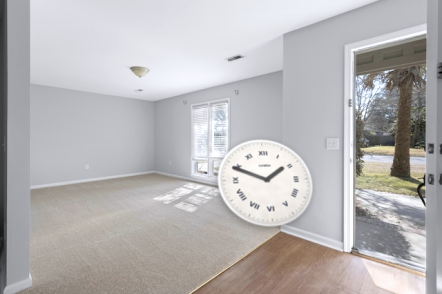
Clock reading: 1.49
